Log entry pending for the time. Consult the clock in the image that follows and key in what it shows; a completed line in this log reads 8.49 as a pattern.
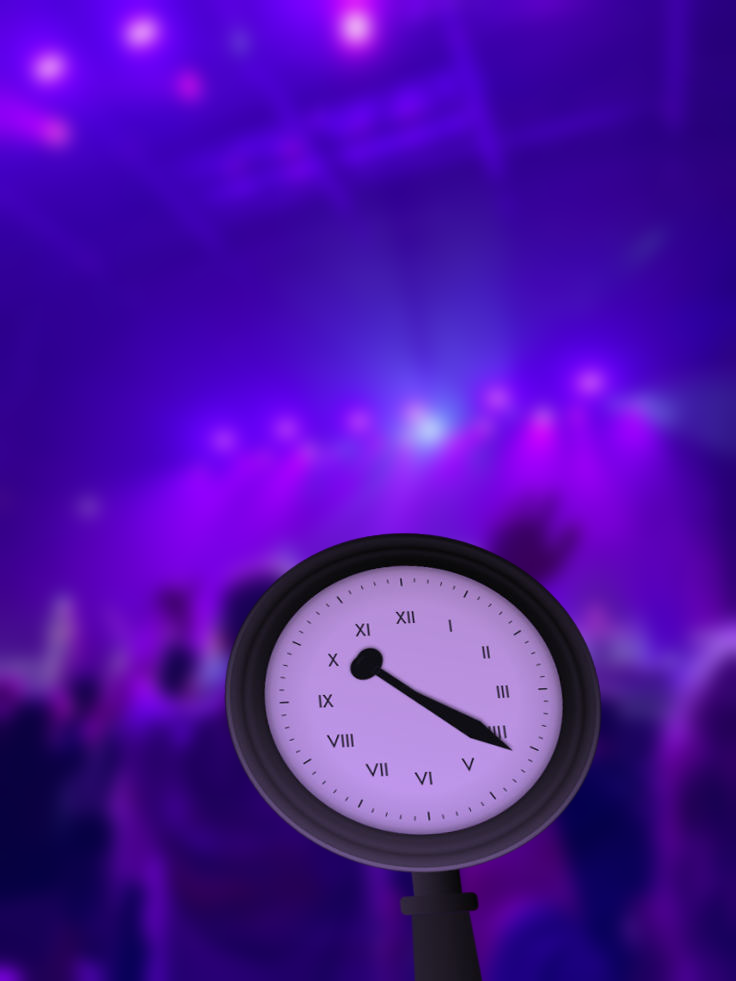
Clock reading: 10.21
